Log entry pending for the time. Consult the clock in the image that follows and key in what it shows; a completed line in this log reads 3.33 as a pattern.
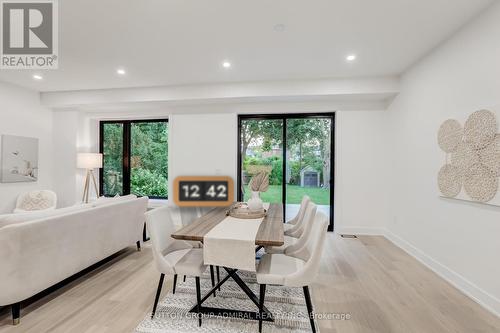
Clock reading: 12.42
